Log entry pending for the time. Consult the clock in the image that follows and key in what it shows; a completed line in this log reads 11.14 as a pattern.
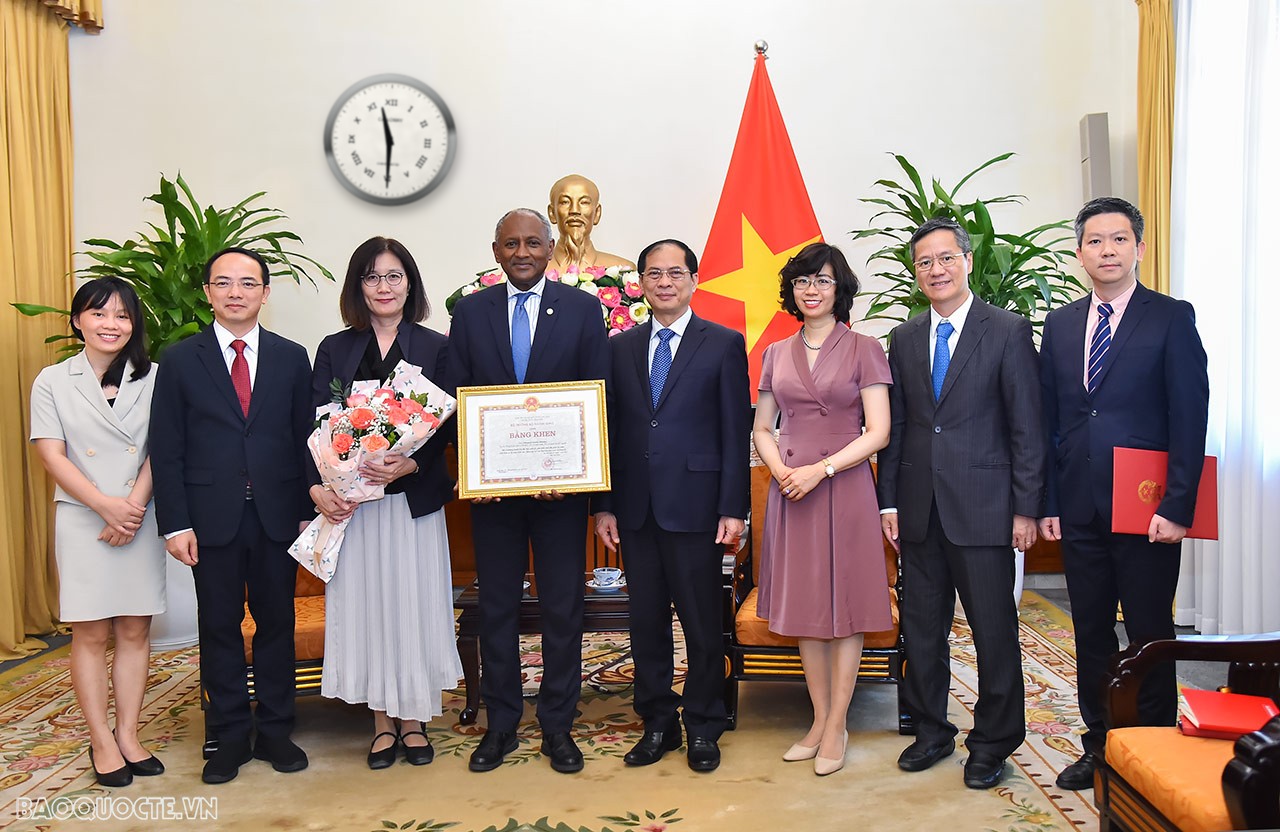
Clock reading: 11.30
